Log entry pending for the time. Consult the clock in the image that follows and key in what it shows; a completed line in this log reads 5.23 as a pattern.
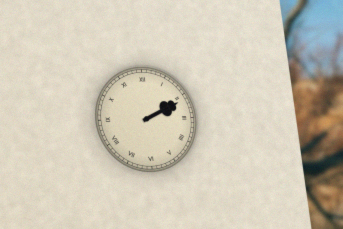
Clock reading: 2.11
